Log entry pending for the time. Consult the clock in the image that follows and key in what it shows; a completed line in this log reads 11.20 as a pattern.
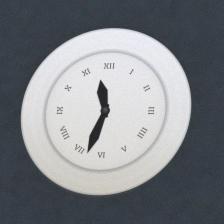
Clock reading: 11.33
